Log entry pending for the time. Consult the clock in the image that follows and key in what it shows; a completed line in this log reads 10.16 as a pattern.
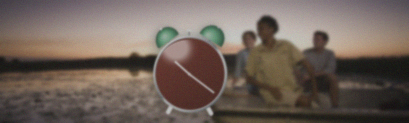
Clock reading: 10.21
